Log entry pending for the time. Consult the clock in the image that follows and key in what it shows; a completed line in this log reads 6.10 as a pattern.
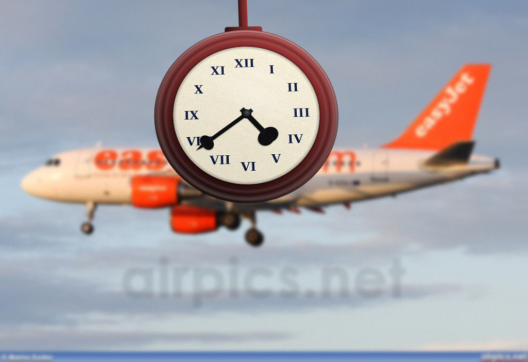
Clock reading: 4.39
